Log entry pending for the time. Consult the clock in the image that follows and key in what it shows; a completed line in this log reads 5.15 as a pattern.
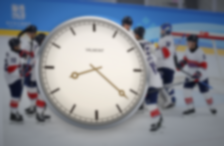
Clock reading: 8.22
